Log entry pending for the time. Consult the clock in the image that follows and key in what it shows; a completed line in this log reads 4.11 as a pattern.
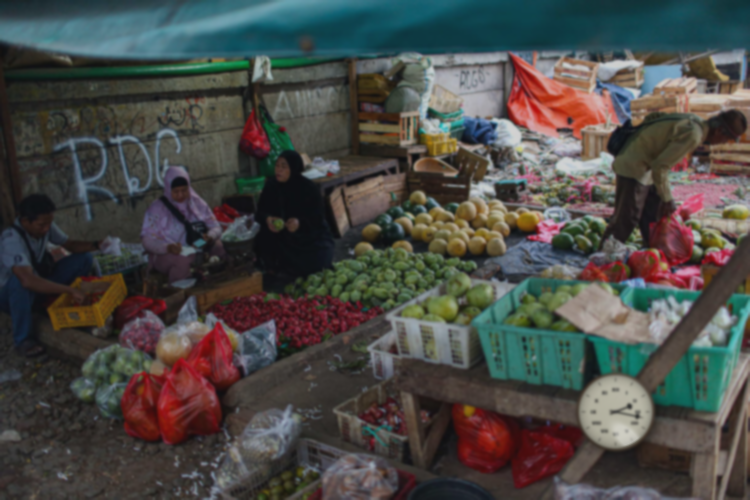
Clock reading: 2.17
